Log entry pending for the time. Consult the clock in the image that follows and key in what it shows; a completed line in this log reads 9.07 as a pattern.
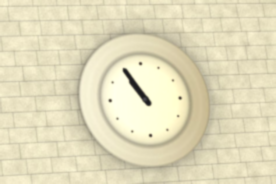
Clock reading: 10.55
